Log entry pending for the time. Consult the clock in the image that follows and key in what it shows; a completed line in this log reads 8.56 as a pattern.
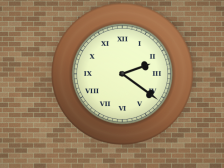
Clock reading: 2.21
